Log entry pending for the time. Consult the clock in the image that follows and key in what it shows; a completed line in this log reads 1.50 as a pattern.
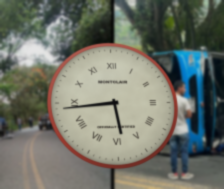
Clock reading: 5.44
